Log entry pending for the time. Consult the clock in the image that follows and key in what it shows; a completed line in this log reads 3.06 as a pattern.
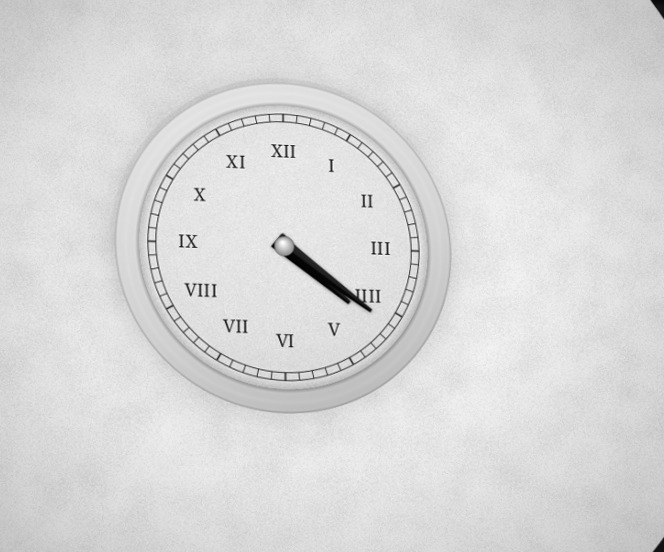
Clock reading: 4.21
